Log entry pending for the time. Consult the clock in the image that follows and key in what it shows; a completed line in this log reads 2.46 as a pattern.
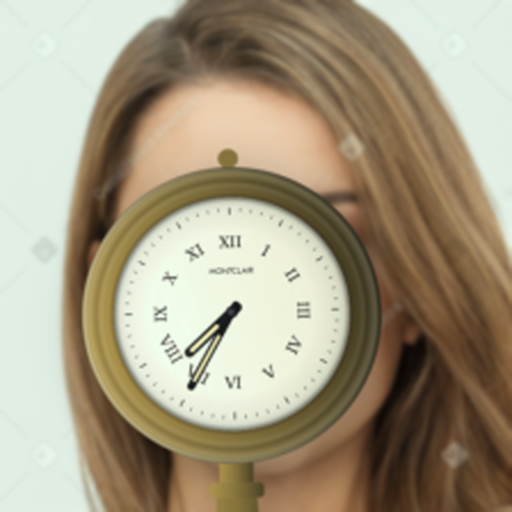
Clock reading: 7.35
